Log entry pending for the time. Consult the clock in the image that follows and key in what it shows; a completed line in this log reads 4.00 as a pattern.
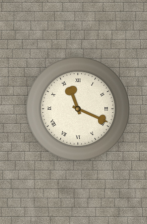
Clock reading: 11.19
